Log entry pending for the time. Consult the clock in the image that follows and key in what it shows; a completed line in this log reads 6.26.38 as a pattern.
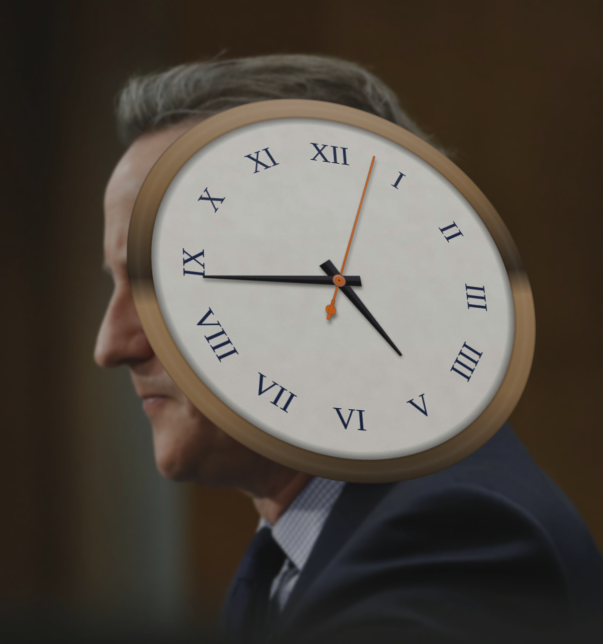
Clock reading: 4.44.03
